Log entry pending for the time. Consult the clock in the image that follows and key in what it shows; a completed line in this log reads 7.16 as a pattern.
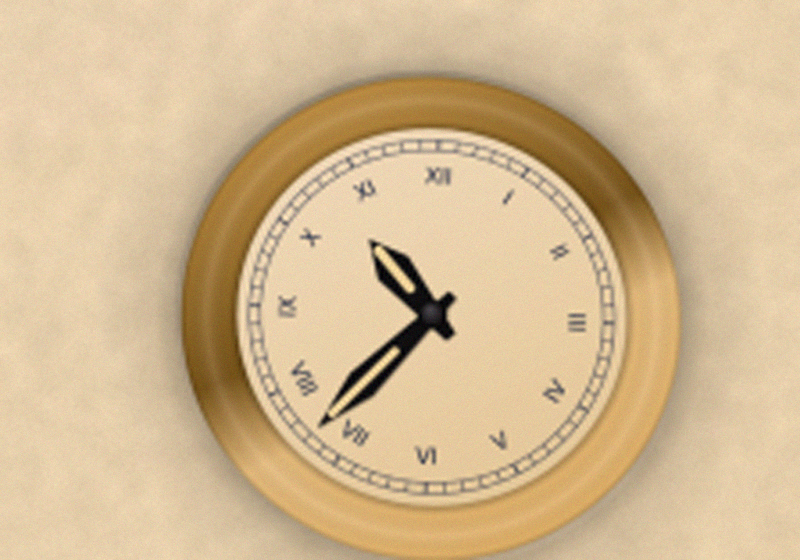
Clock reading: 10.37
